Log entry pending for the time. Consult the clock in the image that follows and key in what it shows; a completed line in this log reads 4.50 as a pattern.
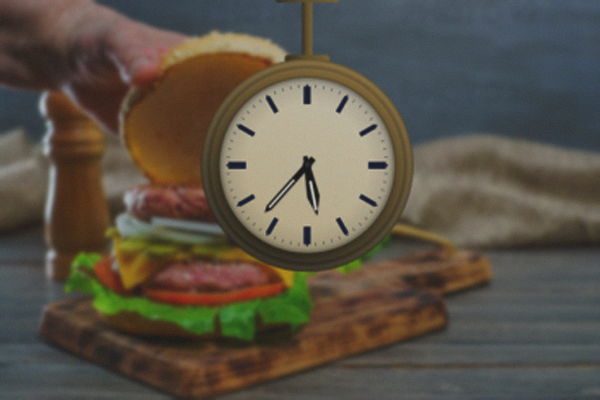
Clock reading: 5.37
